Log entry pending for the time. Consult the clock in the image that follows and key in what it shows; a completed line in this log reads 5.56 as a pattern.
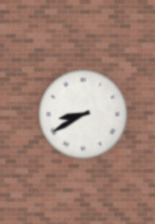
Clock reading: 8.40
